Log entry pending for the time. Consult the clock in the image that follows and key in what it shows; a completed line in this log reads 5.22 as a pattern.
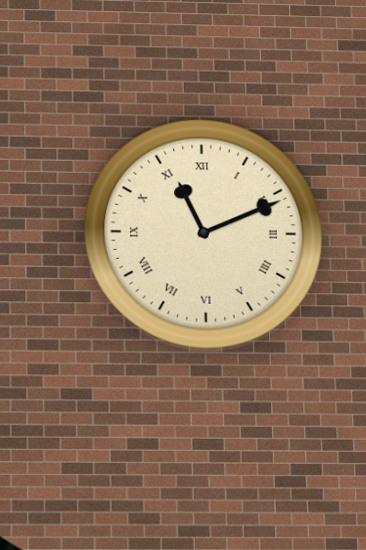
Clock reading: 11.11
